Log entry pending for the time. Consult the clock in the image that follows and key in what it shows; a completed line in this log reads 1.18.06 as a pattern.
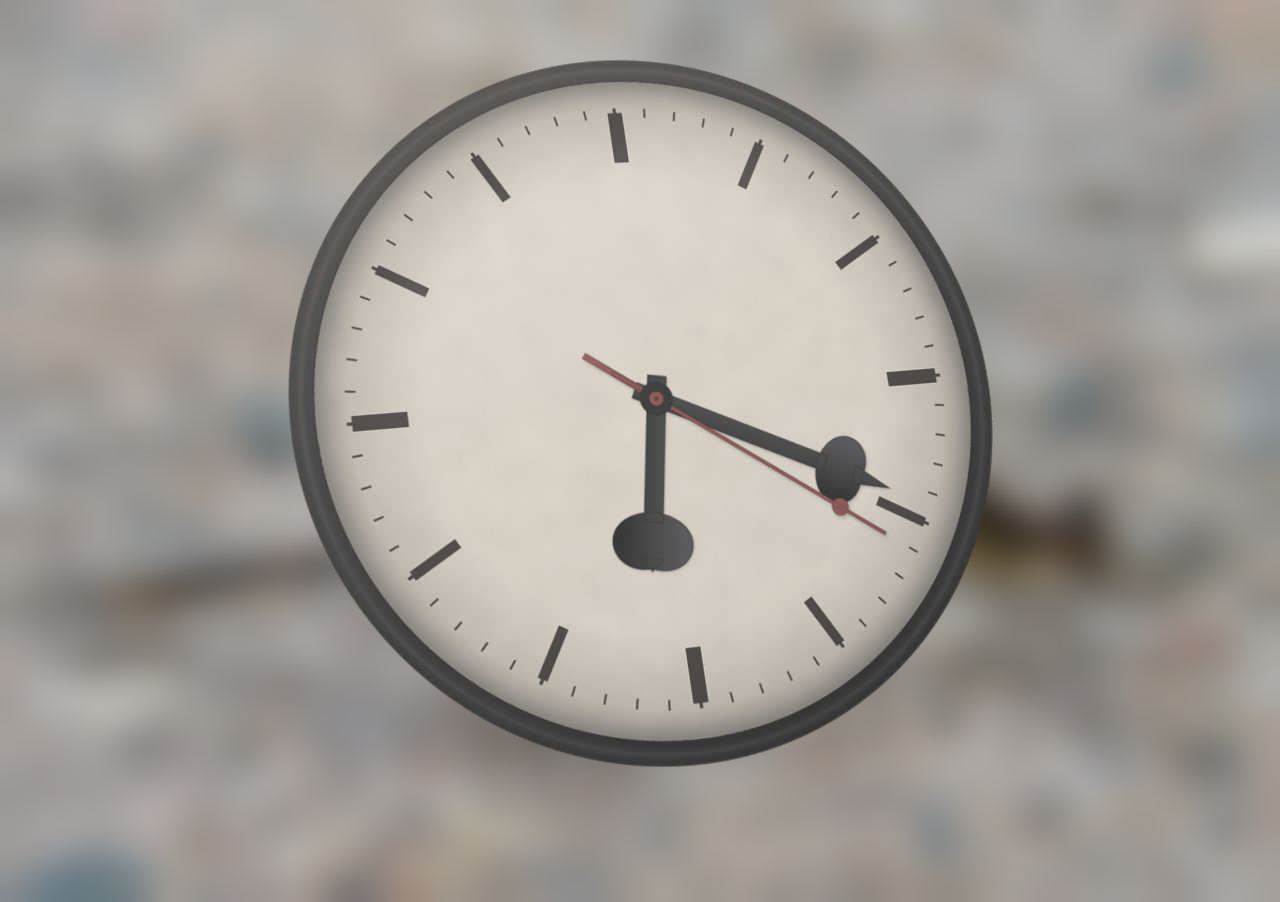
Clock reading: 6.19.21
